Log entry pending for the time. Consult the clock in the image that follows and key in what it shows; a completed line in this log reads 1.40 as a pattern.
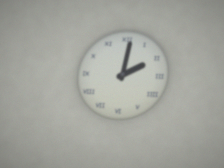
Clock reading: 2.01
